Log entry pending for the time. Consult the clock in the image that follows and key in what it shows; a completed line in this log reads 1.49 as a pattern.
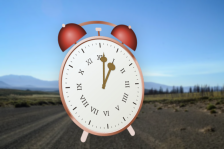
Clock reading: 1.01
